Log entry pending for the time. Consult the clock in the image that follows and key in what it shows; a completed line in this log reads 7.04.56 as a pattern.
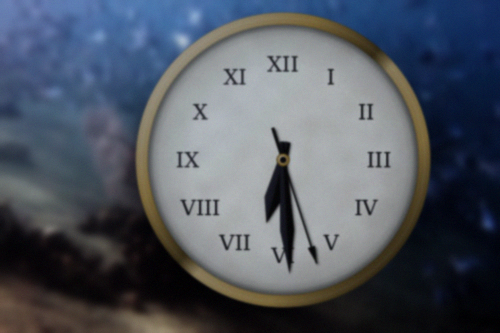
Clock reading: 6.29.27
